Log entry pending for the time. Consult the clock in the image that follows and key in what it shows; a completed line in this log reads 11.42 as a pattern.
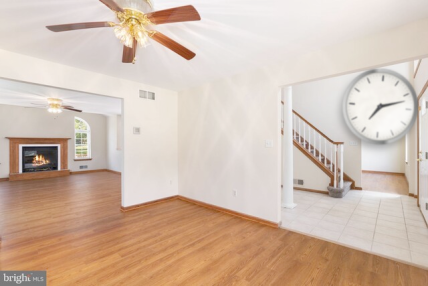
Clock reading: 7.12
